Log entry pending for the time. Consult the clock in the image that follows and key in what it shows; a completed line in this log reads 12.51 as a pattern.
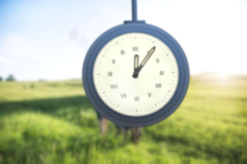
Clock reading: 12.06
